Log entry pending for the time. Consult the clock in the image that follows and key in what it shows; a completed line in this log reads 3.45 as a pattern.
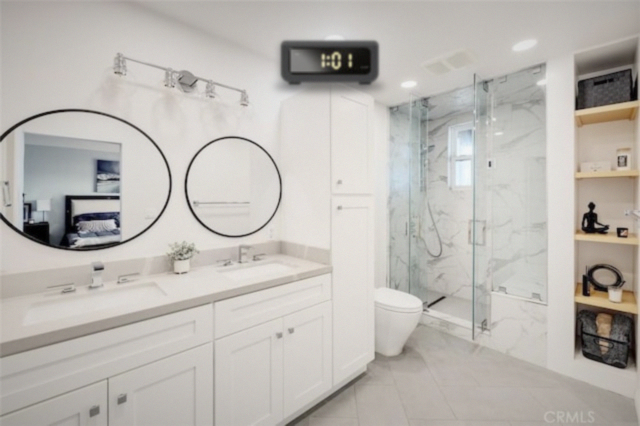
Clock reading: 1.01
